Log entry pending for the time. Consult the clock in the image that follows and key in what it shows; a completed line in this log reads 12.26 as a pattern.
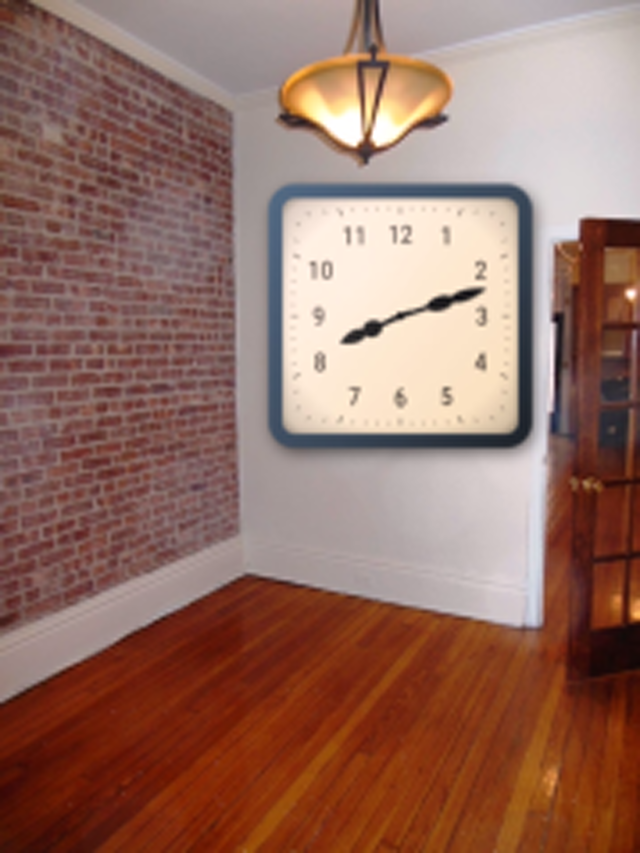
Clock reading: 8.12
